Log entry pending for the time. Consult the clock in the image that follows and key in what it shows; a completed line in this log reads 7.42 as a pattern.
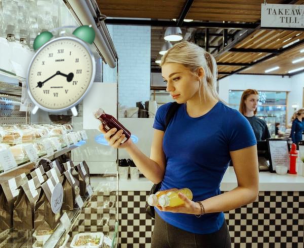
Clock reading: 3.40
